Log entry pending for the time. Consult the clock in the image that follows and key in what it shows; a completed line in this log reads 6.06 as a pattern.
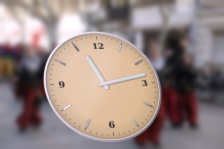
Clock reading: 11.13
